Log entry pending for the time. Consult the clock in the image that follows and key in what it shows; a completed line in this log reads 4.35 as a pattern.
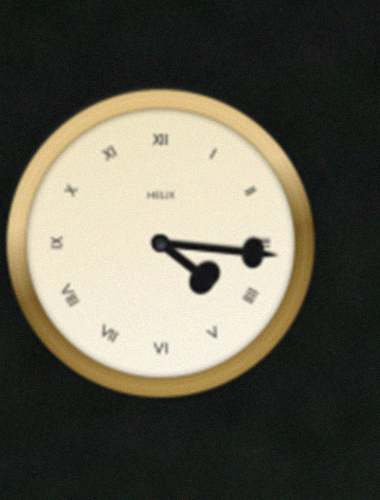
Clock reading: 4.16
